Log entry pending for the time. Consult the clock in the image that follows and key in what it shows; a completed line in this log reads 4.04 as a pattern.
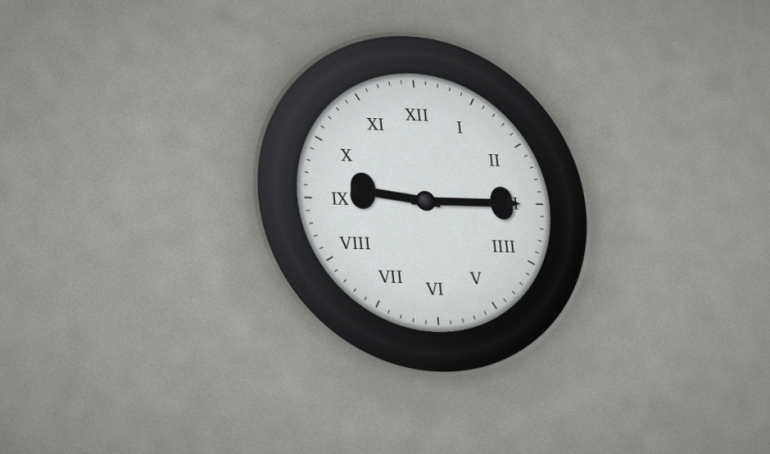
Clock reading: 9.15
